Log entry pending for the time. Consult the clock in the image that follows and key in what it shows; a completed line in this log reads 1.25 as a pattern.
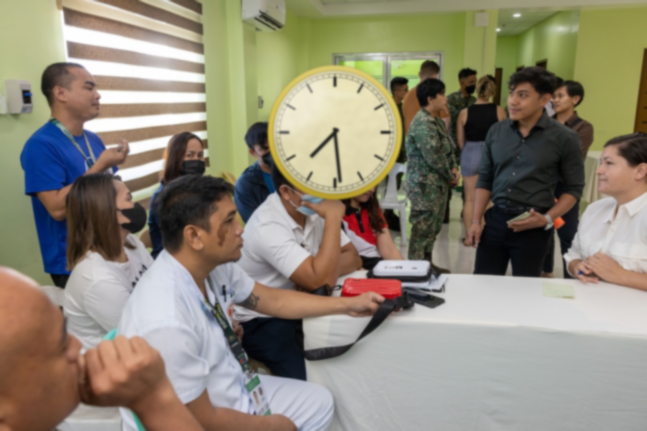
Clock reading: 7.29
